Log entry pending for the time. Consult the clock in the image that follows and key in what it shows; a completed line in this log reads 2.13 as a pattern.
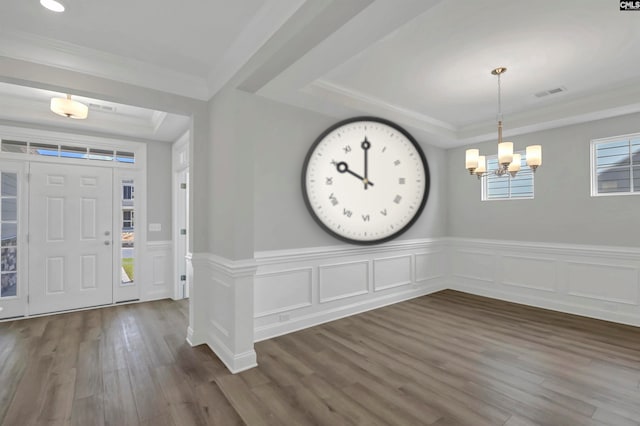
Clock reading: 10.00
